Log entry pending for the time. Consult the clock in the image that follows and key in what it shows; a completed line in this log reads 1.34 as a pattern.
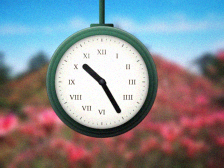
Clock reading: 10.25
